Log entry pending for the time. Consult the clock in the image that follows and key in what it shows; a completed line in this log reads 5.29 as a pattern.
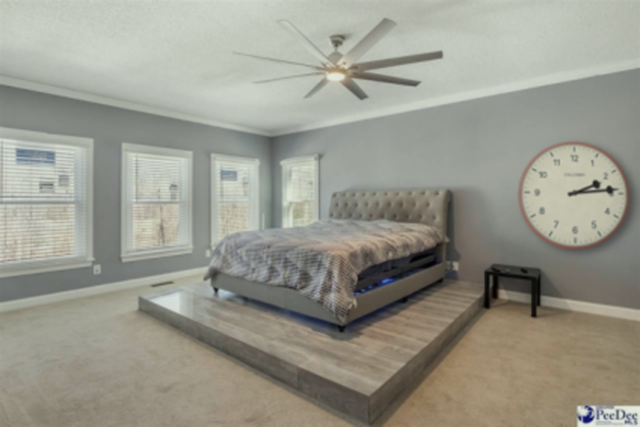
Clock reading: 2.14
